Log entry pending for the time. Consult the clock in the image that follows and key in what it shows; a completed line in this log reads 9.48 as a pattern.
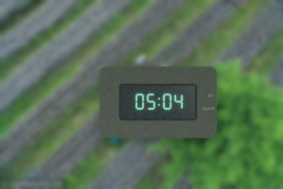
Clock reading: 5.04
